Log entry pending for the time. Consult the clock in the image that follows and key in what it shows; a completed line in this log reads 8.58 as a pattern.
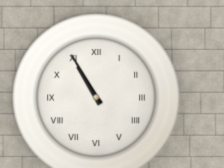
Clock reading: 10.55
